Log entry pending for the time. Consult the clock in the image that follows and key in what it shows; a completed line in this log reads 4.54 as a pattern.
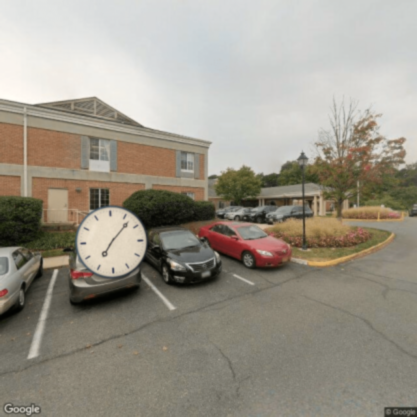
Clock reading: 7.07
